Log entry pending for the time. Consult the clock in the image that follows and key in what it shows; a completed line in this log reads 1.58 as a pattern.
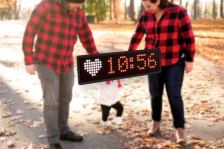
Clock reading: 10.56
